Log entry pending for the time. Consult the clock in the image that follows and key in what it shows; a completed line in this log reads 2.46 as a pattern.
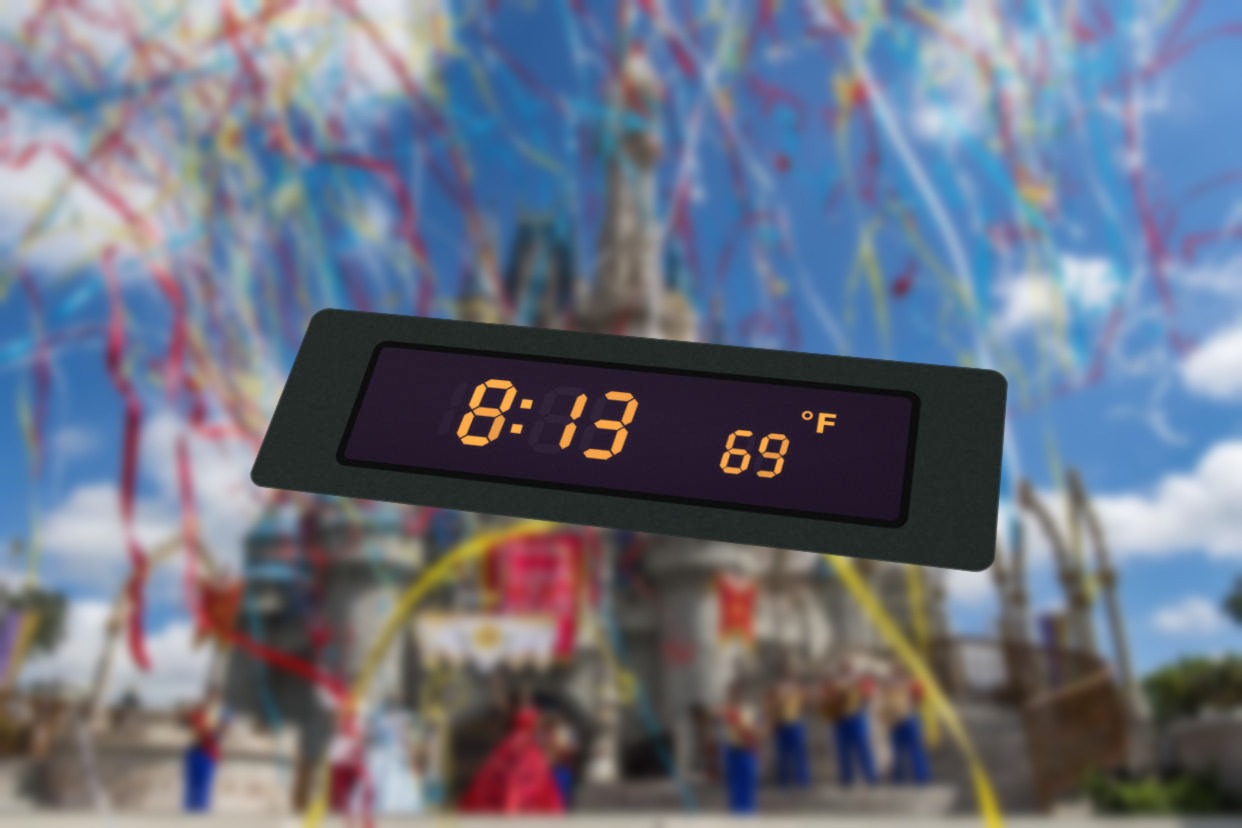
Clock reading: 8.13
